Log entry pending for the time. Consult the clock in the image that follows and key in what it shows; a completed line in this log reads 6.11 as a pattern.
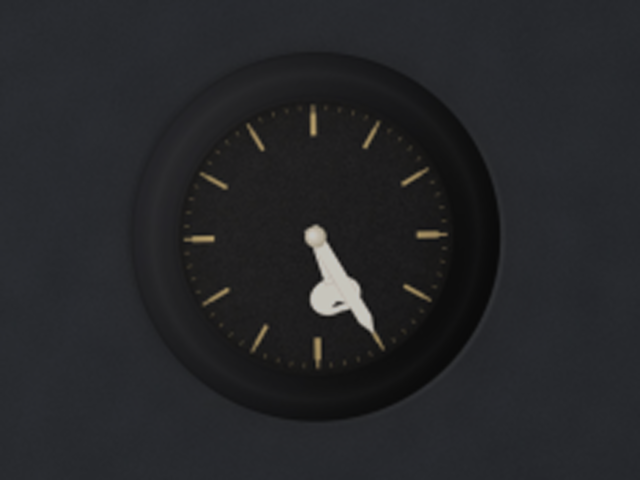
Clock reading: 5.25
